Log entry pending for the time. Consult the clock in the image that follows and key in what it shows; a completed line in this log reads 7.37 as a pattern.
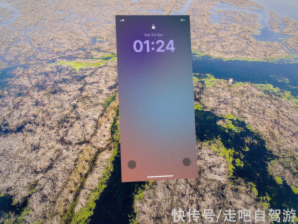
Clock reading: 1.24
